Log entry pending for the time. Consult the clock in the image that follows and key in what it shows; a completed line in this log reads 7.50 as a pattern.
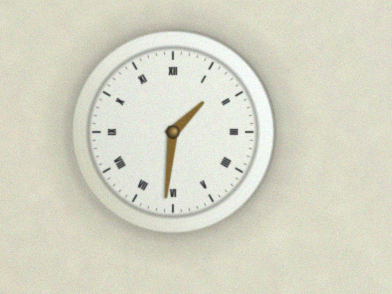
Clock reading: 1.31
